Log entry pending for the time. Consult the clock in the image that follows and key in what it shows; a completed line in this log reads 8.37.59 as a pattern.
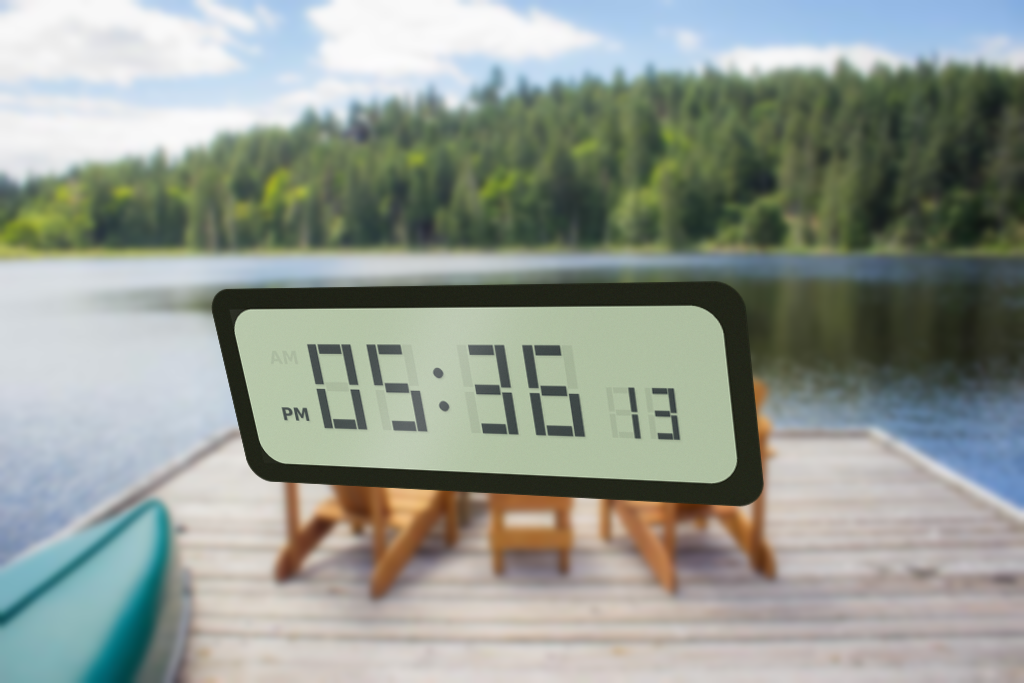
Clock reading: 5.36.13
